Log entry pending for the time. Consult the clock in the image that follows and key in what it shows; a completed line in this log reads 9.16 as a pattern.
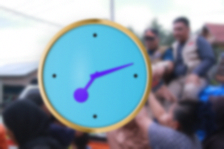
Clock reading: 7.12
